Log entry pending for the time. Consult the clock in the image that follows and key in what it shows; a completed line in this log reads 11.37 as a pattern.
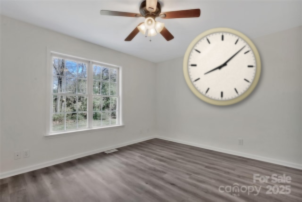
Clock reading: 8.08
